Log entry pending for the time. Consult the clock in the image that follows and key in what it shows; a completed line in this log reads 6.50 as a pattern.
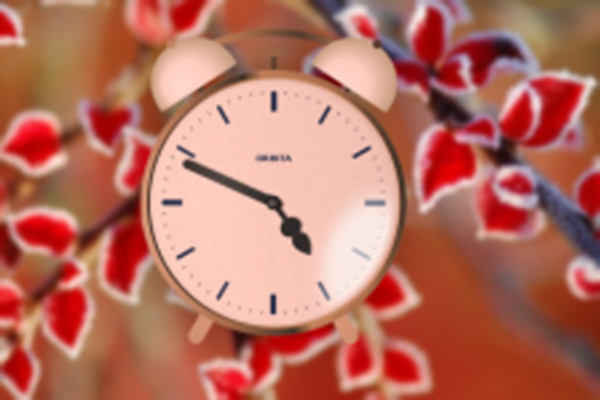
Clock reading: 4.49
